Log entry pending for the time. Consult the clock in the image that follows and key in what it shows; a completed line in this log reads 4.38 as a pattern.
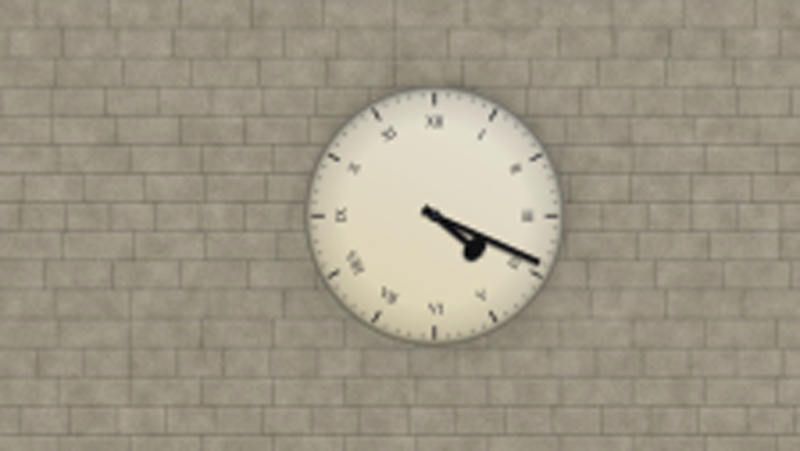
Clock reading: 4.19
